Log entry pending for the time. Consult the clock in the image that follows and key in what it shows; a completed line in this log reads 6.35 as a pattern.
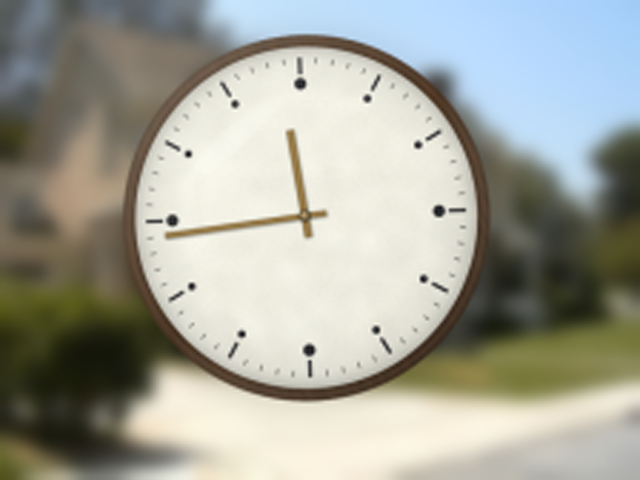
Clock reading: 11.44
